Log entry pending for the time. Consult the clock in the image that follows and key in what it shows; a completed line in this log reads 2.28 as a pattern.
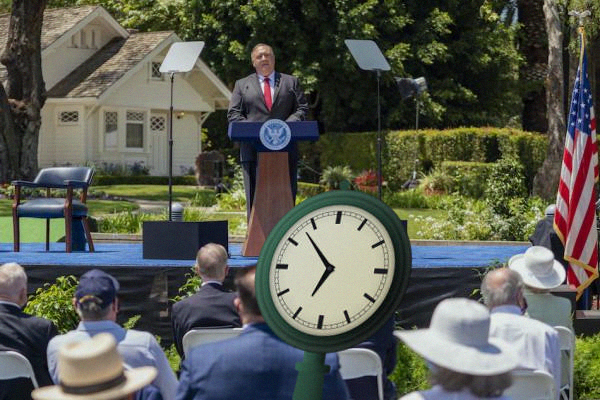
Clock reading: 6.53
